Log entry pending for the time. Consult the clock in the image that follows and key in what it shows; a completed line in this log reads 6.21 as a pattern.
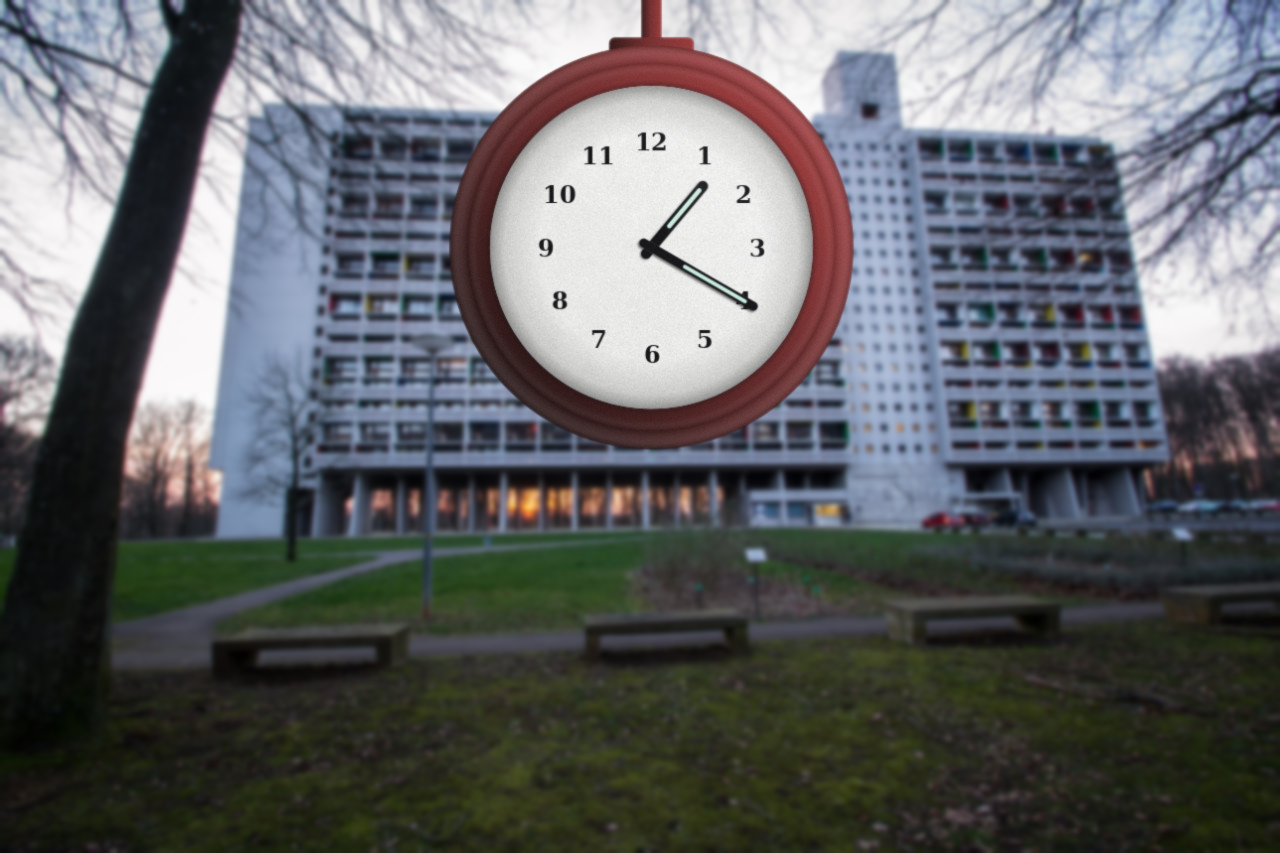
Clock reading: 1.20
